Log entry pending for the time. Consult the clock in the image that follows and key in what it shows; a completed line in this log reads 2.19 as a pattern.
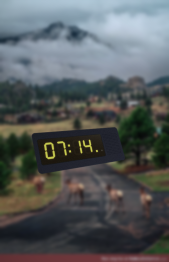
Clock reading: 7.14
